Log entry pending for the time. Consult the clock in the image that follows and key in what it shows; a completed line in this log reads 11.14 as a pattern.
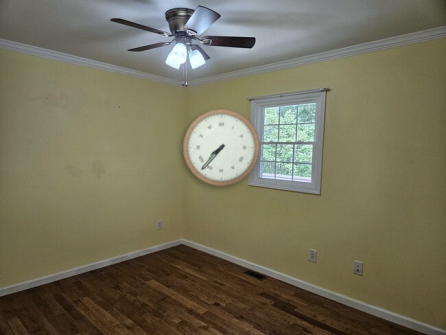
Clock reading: 7.37
